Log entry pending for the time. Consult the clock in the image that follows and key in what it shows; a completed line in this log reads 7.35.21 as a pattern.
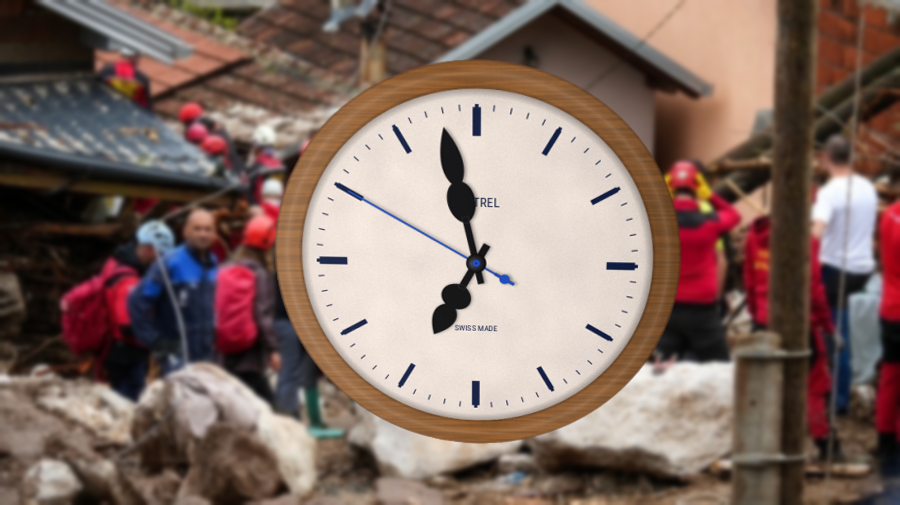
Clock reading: 6.57.50
